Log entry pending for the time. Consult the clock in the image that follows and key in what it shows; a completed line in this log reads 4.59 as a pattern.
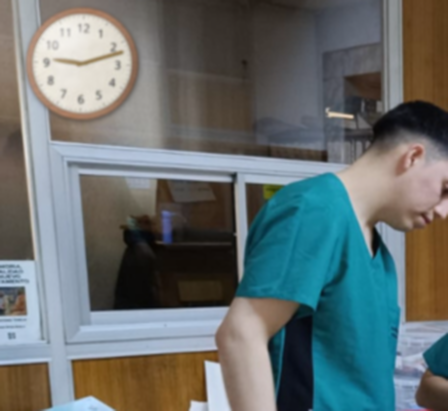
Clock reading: 9.12
